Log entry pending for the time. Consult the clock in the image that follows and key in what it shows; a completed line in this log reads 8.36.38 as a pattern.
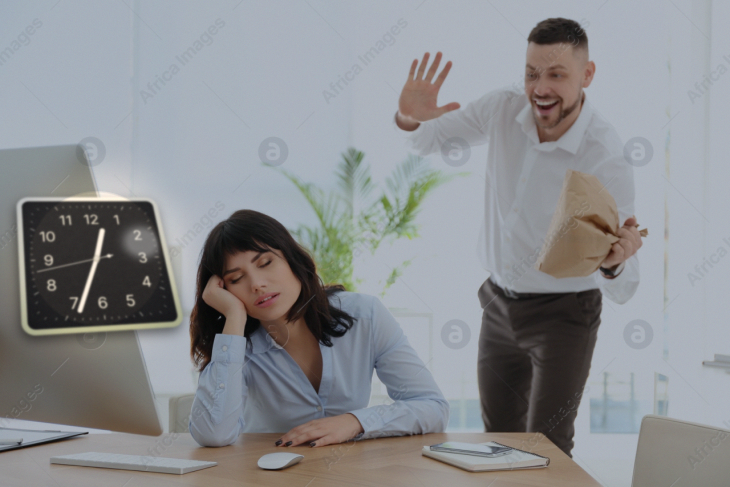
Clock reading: 12.33.43
